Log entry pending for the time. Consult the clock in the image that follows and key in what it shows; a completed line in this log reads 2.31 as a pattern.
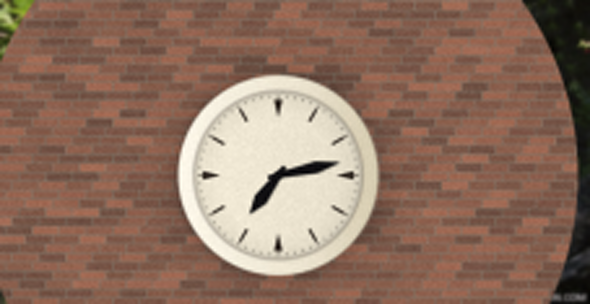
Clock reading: 7.13
